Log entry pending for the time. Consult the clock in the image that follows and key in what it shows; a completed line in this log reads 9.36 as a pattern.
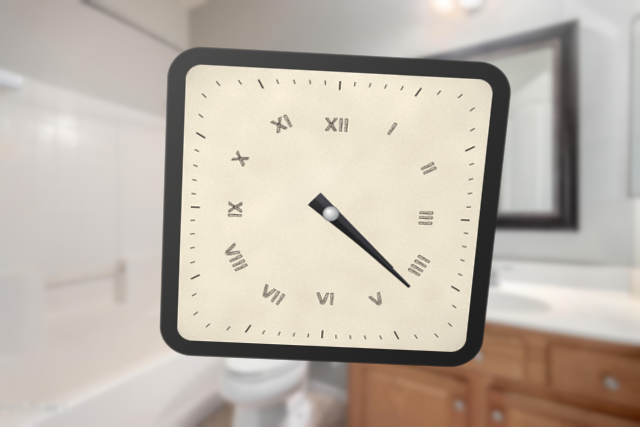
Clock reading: 4.22
